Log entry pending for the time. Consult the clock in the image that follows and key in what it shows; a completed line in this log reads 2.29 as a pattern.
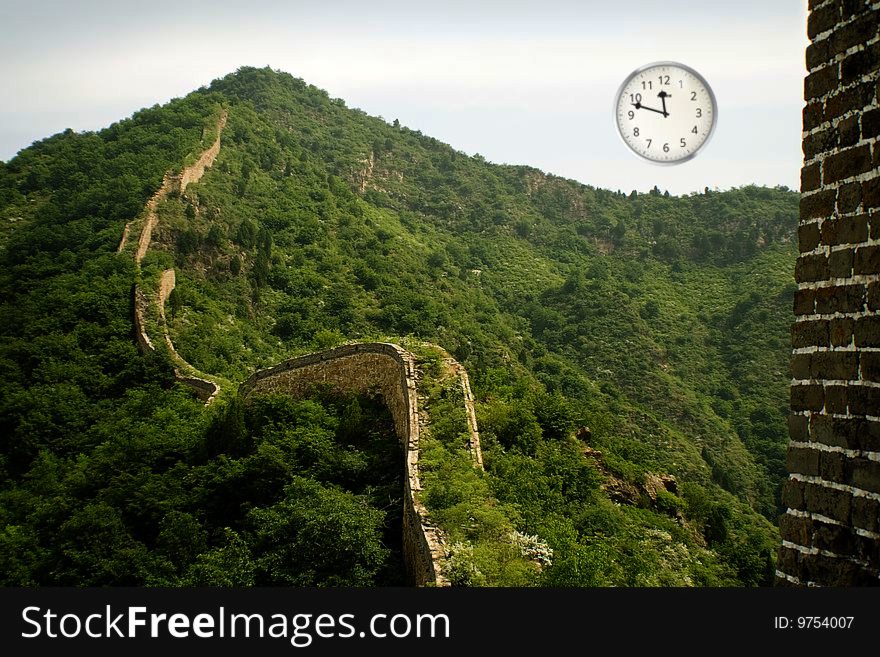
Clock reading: 11.48
